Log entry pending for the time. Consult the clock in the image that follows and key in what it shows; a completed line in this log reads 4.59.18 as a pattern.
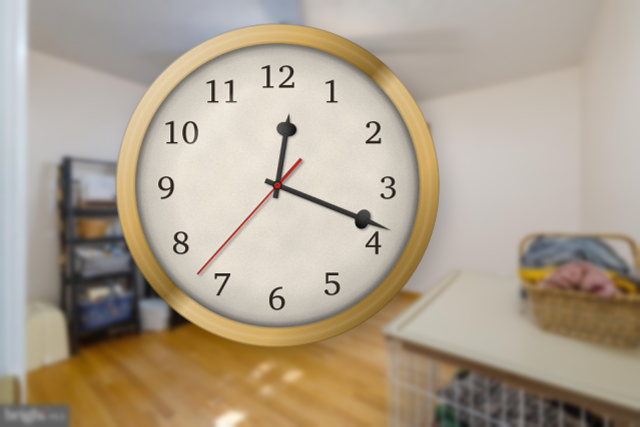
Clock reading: 12.18.37
